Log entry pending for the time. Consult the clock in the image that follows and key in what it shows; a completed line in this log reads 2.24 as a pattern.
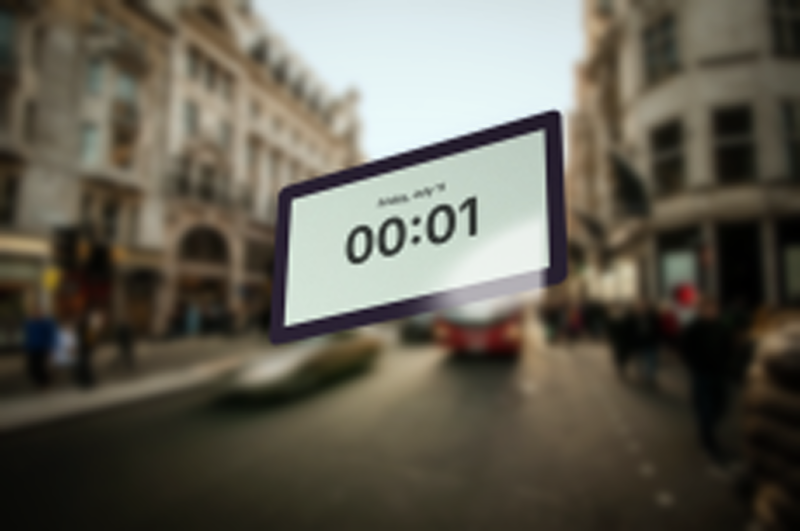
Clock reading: 0.01
